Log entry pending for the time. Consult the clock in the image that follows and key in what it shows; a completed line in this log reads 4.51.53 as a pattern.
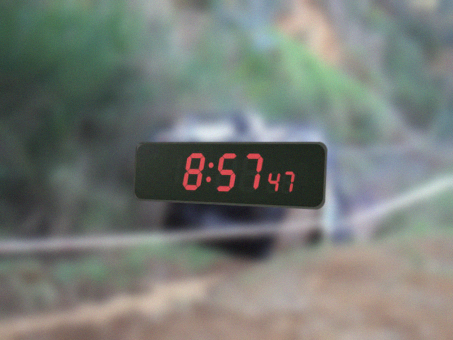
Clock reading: 8.57.47
